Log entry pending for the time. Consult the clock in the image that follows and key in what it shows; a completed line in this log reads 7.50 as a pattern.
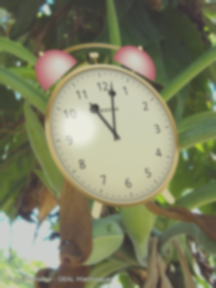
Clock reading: 11.02
